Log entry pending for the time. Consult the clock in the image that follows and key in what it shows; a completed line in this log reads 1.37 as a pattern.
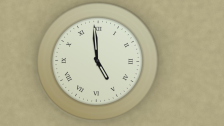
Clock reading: 4.59
